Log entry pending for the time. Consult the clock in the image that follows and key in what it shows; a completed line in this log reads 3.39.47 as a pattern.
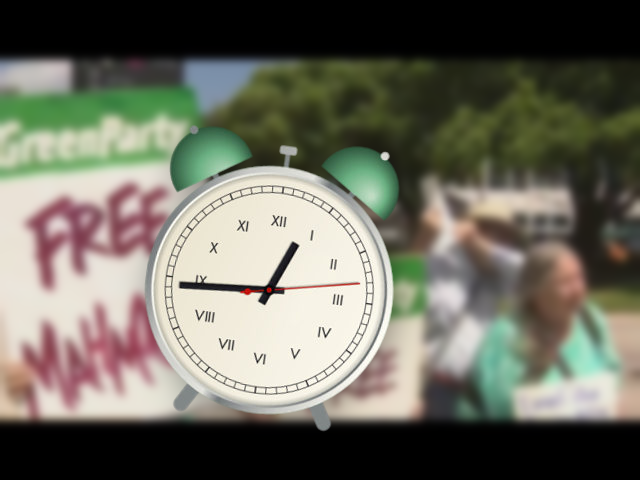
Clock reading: 12.44.13
